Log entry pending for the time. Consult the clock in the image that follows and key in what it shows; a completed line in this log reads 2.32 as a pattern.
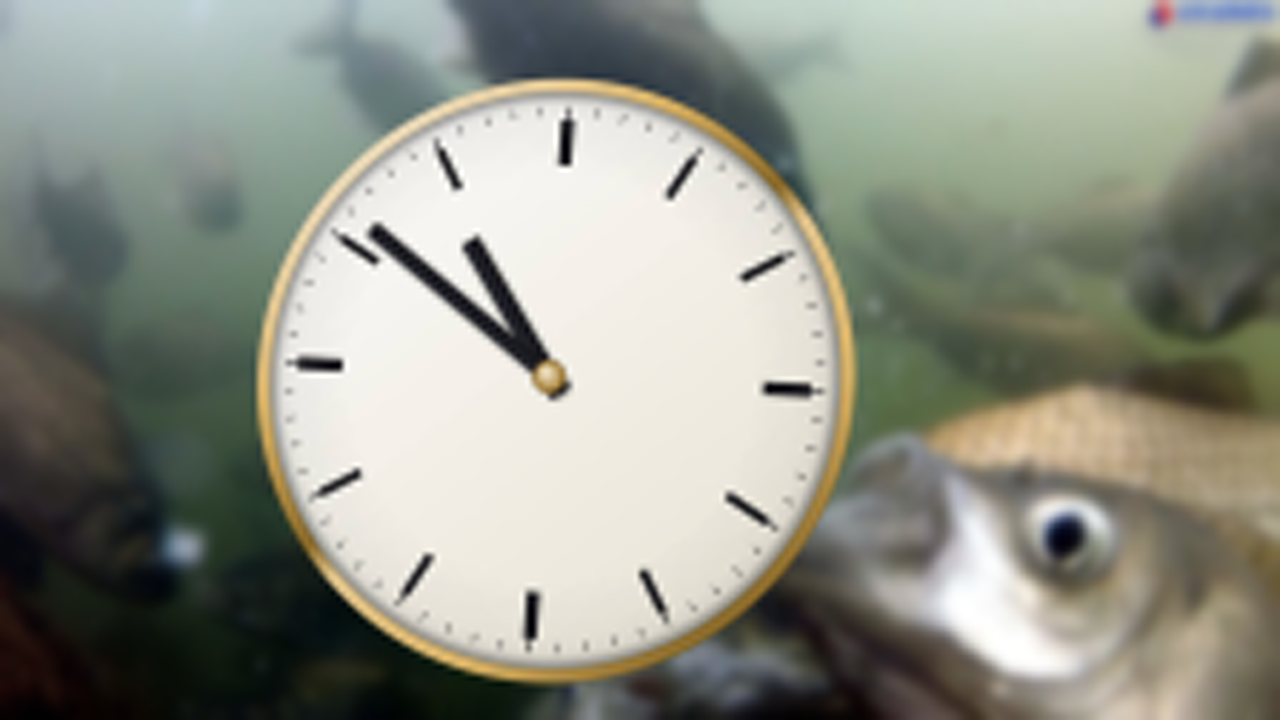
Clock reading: 10.51
